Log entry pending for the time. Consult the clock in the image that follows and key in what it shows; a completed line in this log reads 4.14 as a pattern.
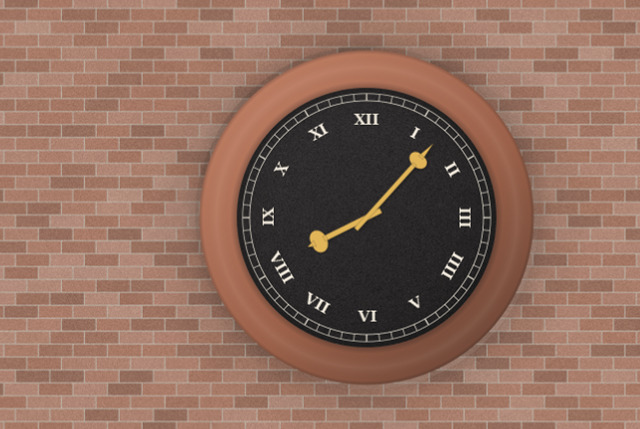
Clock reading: 8.07
